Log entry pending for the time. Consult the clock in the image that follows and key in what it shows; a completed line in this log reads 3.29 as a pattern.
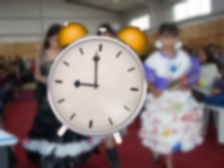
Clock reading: 8.59
